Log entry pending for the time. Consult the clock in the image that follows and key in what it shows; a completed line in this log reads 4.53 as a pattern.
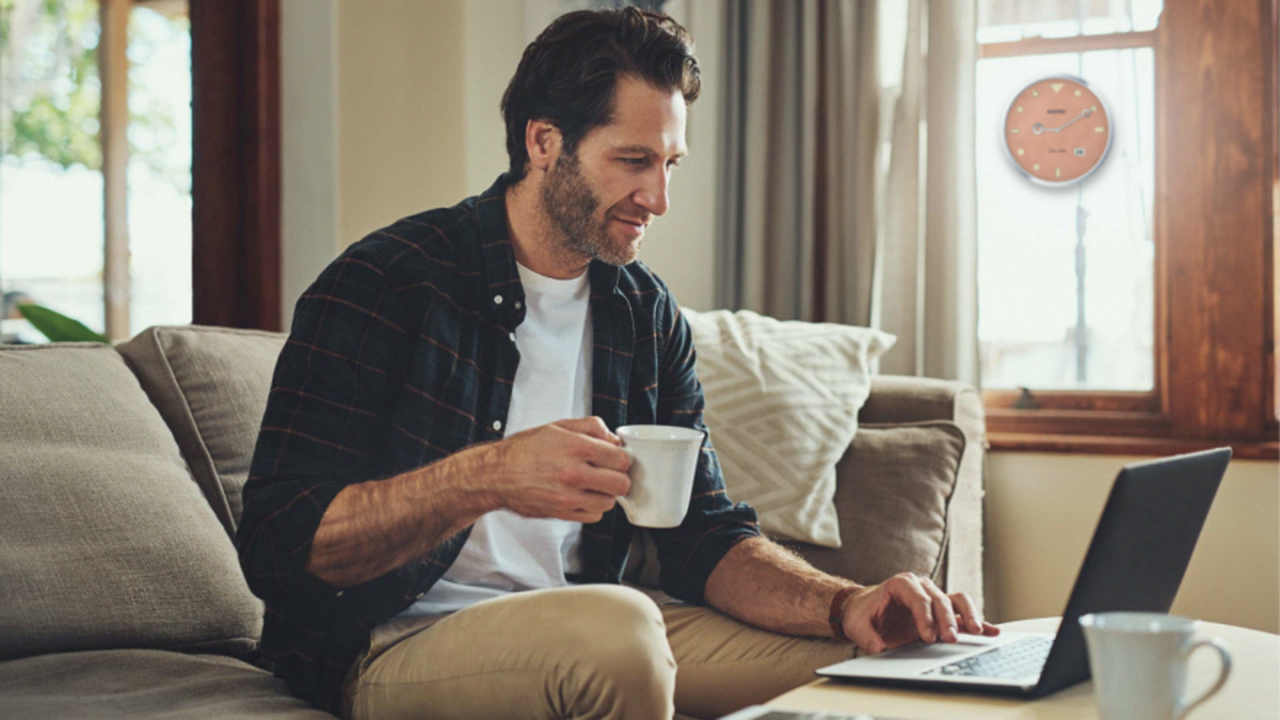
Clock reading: 9.10
